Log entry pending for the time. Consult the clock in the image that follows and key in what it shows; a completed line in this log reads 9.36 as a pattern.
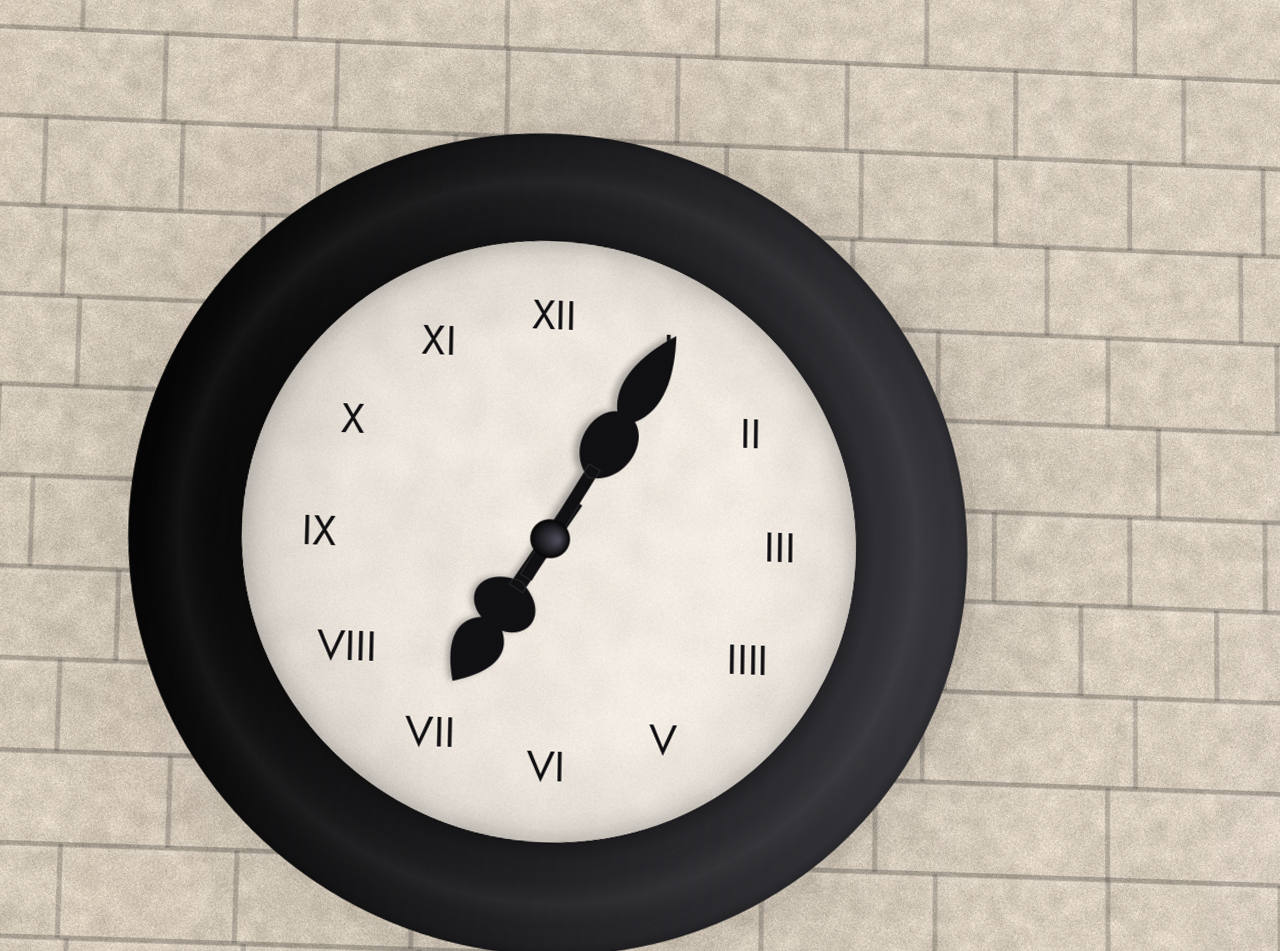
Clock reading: 7.05
